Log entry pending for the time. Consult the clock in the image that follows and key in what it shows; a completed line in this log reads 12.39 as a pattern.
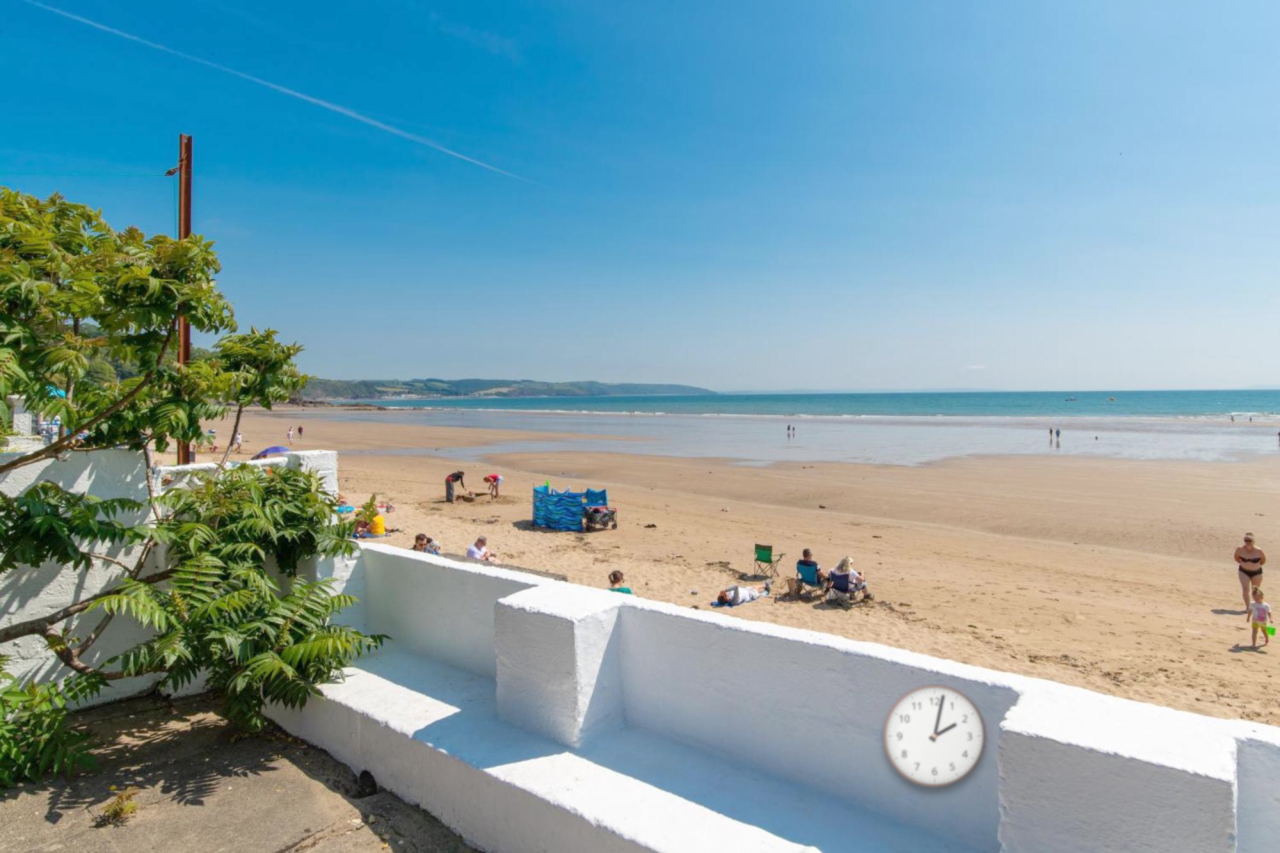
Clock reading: 2.02
